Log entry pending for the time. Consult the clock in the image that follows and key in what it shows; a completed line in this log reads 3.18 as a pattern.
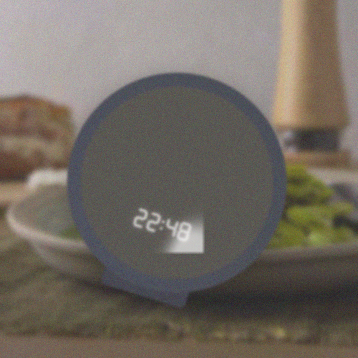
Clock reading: 22.48
